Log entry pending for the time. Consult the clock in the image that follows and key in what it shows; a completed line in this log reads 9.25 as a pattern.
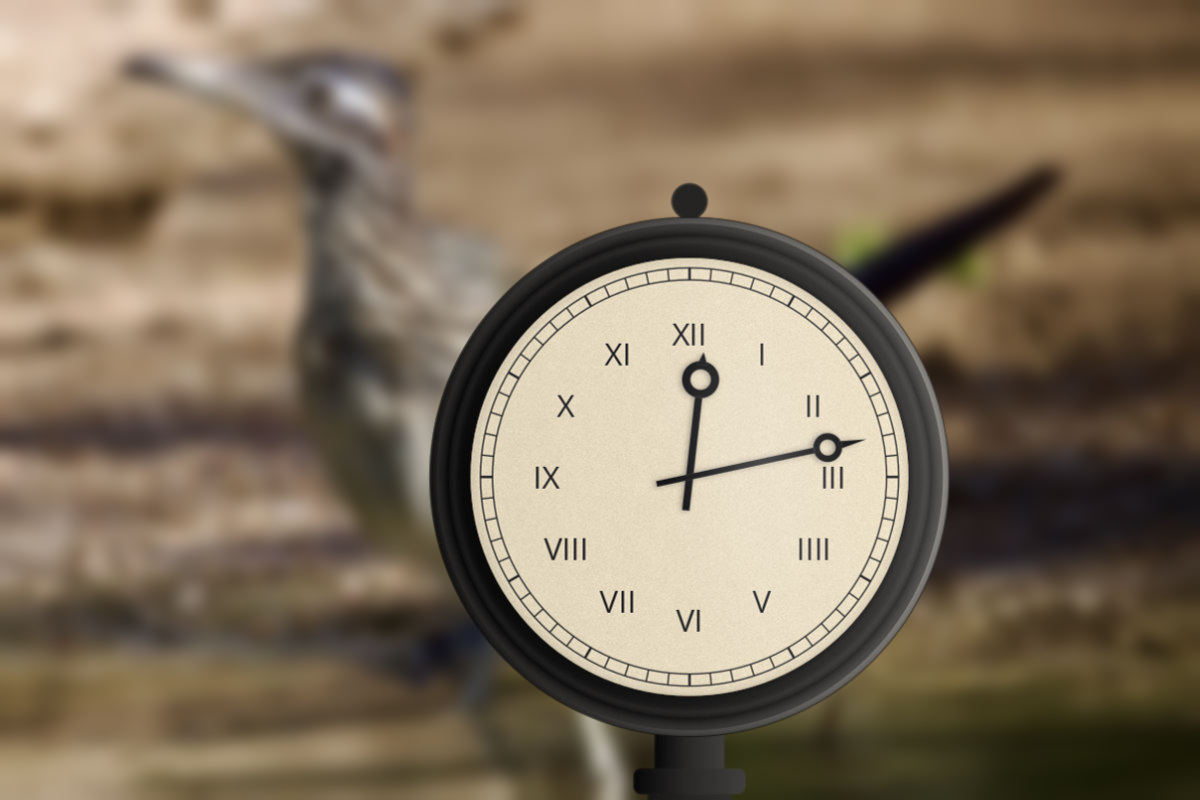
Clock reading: 12.13
